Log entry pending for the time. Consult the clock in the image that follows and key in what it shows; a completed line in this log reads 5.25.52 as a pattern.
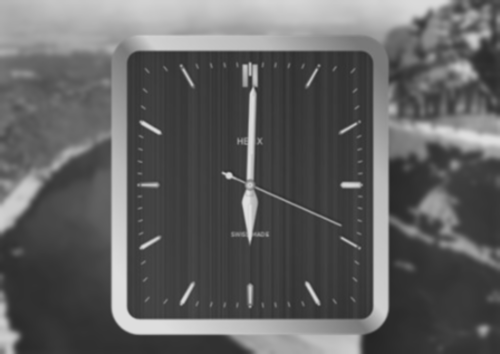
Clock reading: 6.00.19
